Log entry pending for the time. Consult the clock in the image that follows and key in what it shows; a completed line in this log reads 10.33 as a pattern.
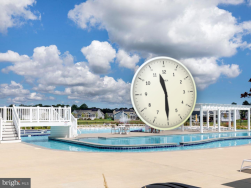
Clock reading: 11.30
